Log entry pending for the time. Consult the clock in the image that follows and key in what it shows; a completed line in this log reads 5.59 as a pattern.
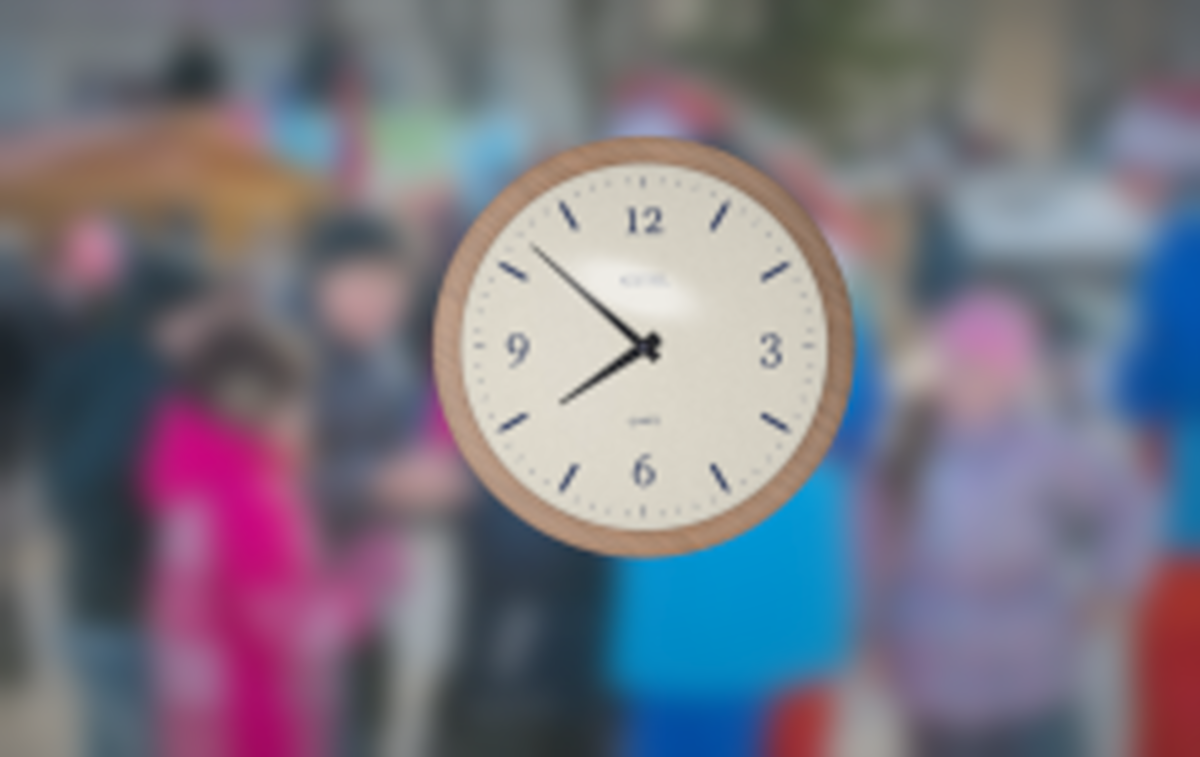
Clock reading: 7.52
